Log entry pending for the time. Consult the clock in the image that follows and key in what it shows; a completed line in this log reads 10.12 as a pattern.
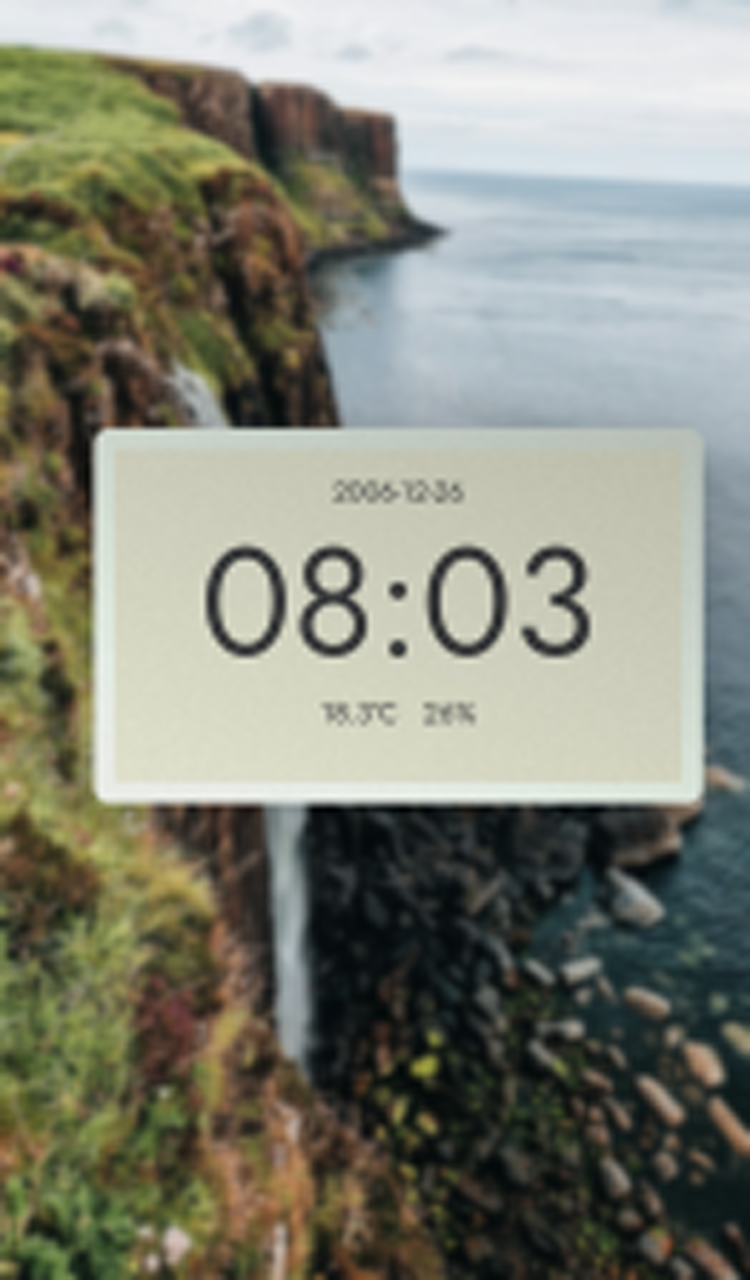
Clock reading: 8.03
